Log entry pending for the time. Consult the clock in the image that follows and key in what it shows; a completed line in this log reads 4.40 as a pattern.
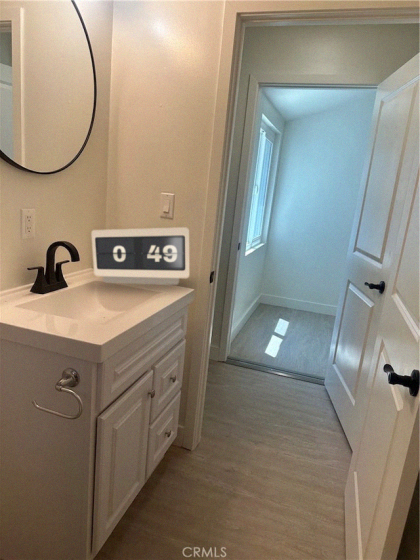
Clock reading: 0.49
